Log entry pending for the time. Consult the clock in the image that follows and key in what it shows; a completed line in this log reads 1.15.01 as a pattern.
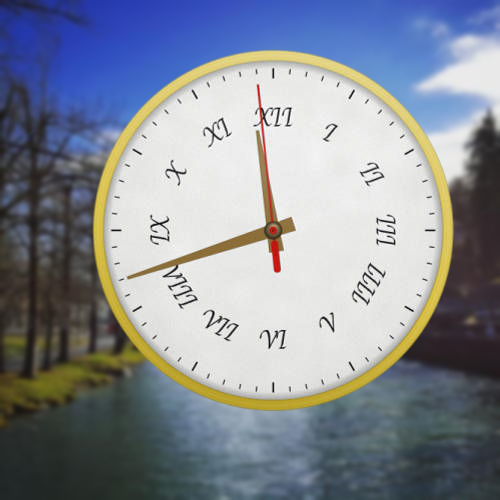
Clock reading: 11.41.59
